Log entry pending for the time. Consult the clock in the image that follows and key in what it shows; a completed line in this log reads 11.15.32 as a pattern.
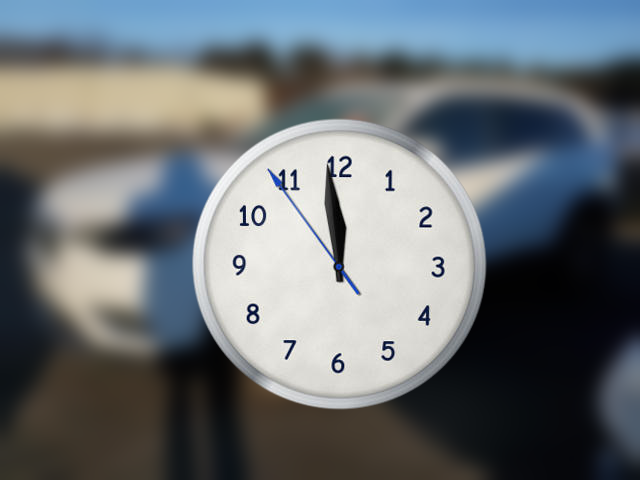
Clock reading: 11.58.54
